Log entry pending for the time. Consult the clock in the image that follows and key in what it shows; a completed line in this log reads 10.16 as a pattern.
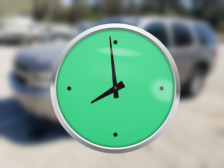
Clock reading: 7.59
